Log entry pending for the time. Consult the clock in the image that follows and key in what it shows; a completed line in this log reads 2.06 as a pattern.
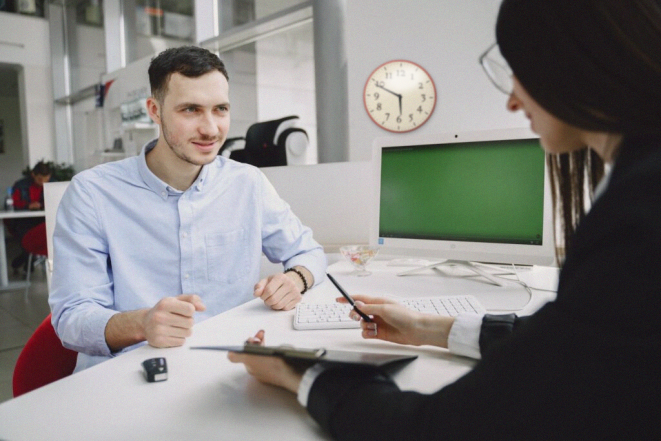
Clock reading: 5.49
